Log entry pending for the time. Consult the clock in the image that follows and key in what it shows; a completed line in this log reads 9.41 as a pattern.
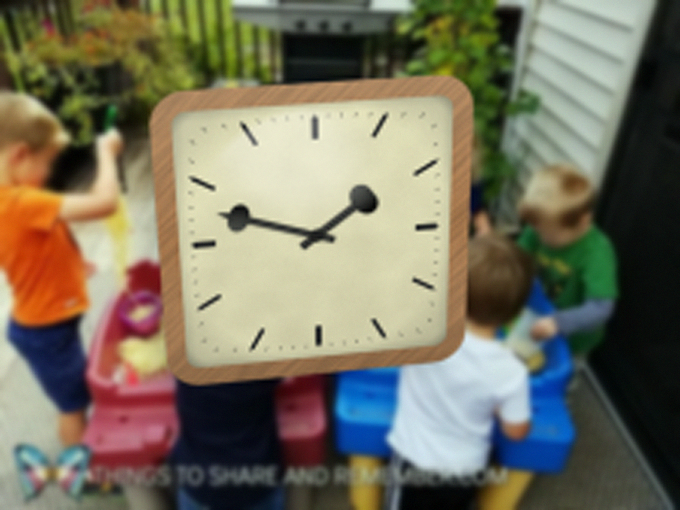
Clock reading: 1.48
